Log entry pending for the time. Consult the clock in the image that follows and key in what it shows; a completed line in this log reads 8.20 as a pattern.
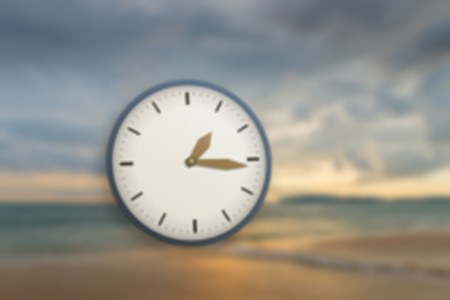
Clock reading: 1.16
